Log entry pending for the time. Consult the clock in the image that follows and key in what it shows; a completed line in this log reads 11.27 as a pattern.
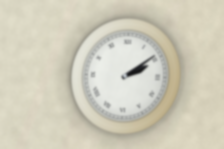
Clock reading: 2.09
